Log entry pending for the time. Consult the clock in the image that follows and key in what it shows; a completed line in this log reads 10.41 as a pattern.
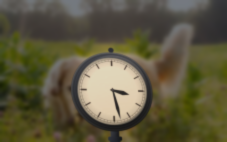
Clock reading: 3.28
